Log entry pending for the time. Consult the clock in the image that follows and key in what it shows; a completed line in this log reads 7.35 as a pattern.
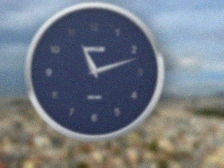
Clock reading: 11.12
